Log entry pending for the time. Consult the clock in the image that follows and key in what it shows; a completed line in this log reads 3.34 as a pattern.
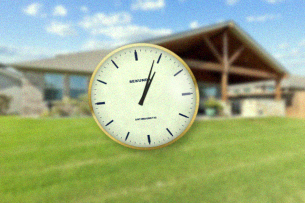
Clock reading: 1.04
